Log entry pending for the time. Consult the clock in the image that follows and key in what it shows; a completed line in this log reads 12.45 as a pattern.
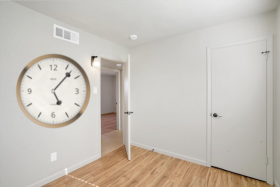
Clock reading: 5.07
